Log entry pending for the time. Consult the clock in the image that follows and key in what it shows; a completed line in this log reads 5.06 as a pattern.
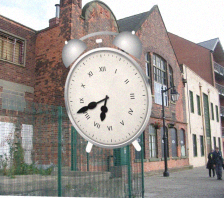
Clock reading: 6.42
